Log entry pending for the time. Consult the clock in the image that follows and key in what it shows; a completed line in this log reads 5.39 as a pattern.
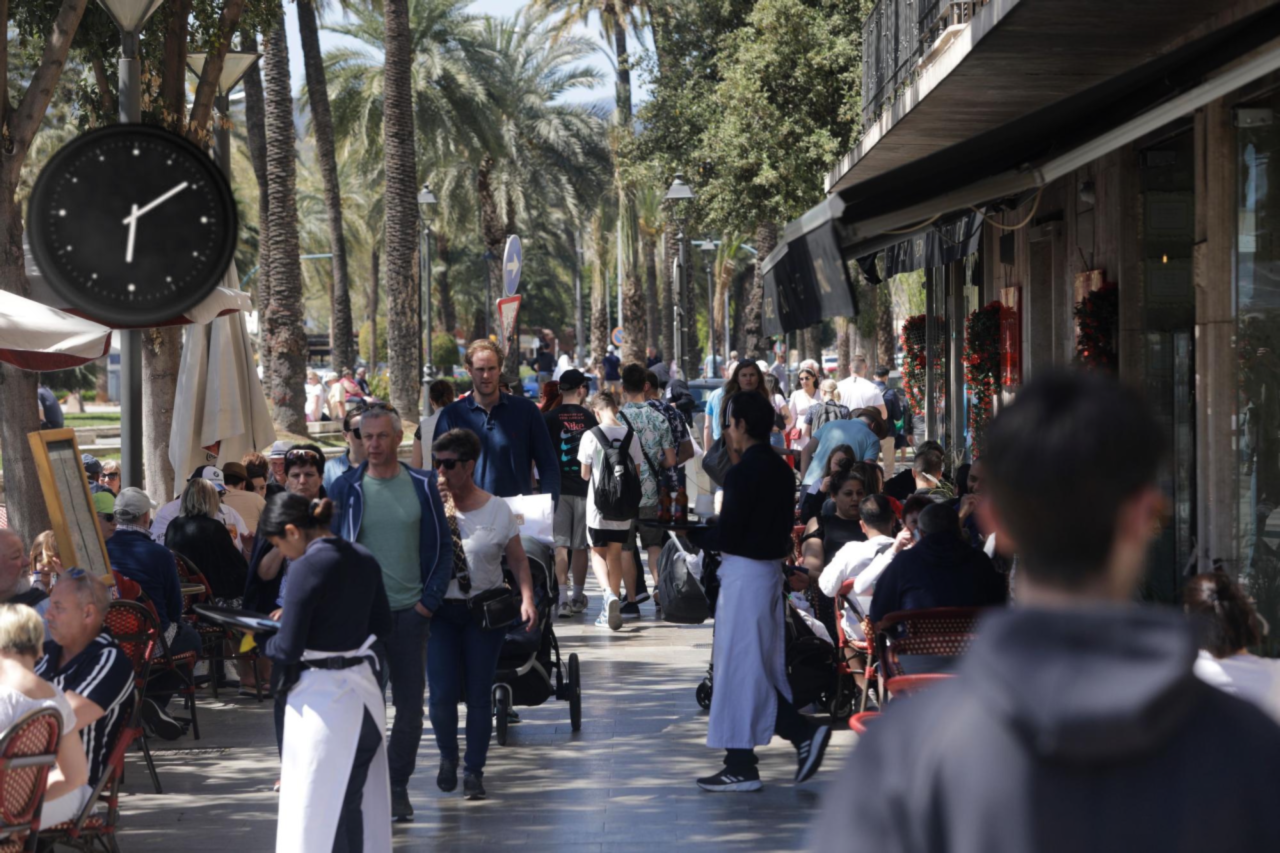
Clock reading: 6.09
